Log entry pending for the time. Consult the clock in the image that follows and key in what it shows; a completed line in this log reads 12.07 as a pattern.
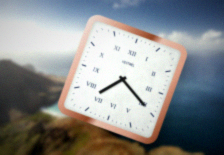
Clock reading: 7.20
